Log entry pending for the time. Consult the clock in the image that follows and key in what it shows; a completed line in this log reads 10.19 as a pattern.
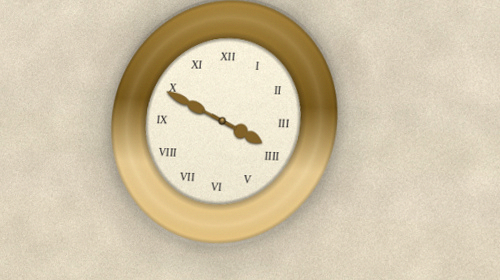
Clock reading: 3.49
